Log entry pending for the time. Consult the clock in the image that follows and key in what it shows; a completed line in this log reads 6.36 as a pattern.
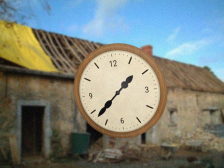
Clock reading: 1.38
